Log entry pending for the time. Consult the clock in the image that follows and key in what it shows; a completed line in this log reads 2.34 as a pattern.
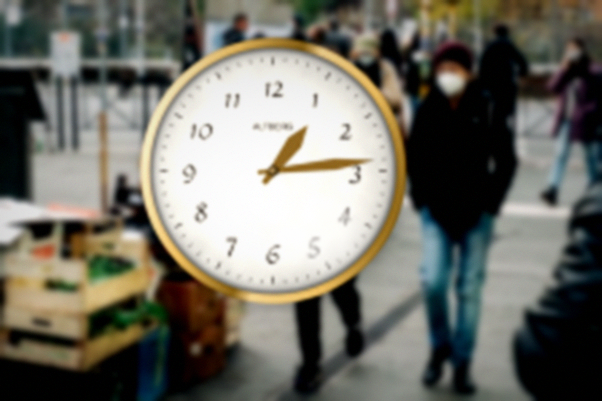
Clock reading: 1.14
